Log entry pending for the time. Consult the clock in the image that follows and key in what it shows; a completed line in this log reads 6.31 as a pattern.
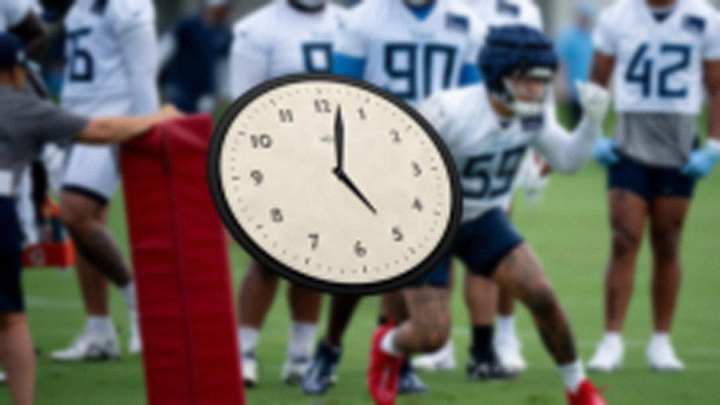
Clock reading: 5.02
